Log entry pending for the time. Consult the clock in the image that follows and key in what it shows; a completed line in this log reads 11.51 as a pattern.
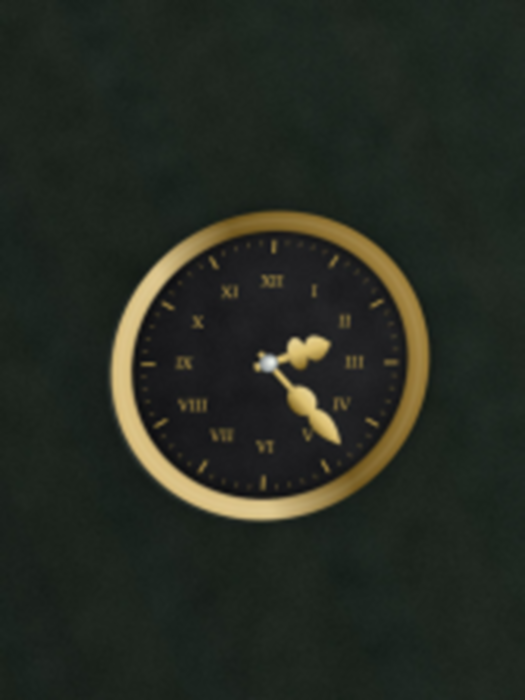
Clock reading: 2.23
